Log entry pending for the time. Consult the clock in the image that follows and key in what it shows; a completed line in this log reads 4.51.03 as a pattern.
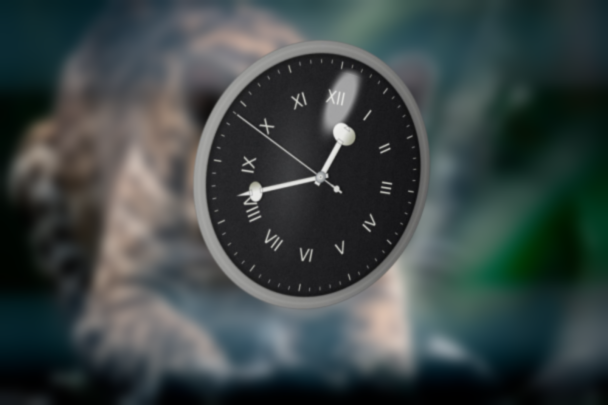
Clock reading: 12.41.49
